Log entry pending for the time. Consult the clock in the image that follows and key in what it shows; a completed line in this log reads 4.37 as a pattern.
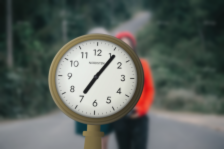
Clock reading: 7.06
